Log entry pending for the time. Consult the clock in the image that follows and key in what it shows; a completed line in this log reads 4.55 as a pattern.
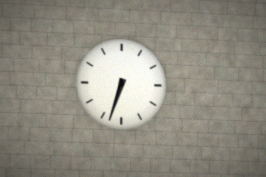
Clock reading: 6.33
